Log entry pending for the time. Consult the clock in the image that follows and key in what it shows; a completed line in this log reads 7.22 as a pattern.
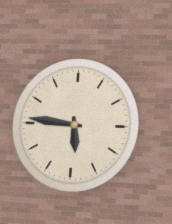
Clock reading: 5.46
